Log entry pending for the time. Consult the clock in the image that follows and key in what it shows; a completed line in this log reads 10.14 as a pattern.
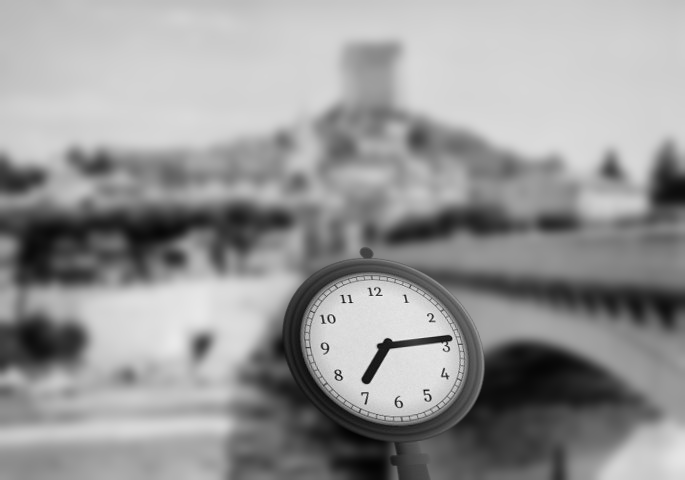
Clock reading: 7.14
